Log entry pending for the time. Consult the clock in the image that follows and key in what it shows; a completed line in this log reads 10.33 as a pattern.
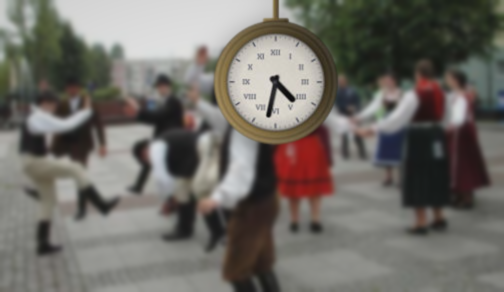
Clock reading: 4.32
